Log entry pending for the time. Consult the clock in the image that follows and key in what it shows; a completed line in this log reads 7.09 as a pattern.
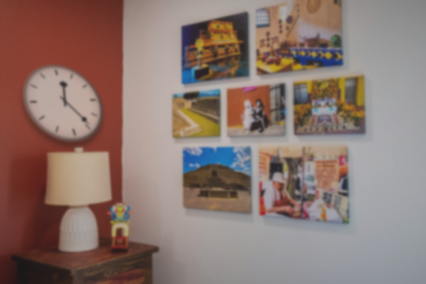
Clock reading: 12.24
